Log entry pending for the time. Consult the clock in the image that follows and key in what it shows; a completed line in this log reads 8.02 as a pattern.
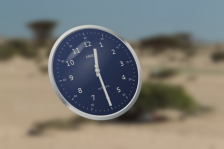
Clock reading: 12.30
